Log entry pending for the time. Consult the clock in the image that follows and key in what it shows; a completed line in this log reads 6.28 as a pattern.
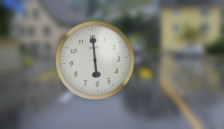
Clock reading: 6.00
